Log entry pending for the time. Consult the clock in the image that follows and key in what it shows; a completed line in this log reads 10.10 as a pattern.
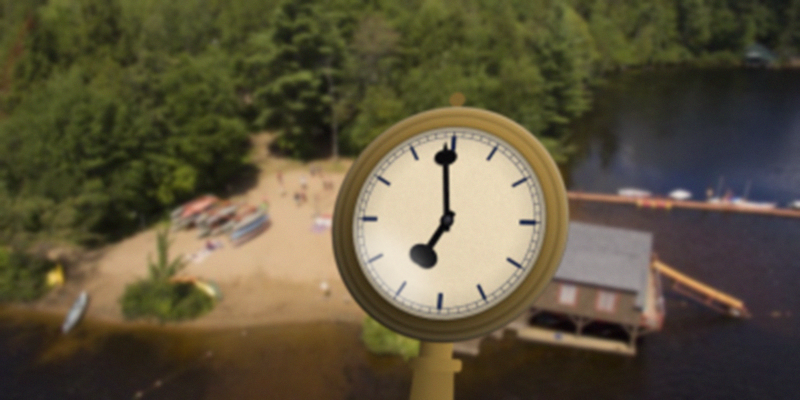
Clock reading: 6.59
